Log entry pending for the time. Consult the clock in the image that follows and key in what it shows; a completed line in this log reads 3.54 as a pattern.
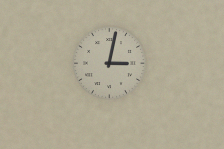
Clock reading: 3.02
